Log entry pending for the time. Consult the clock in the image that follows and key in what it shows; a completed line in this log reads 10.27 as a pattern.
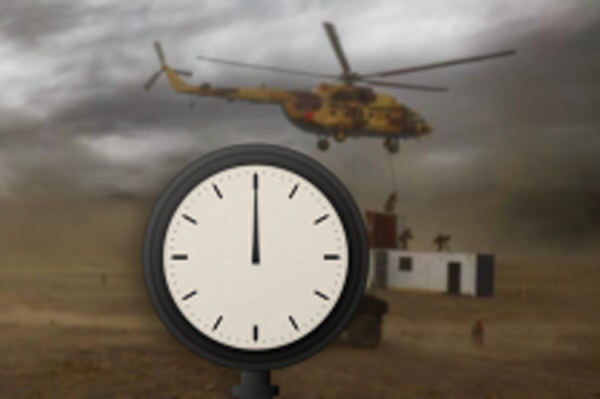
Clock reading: 12.00
